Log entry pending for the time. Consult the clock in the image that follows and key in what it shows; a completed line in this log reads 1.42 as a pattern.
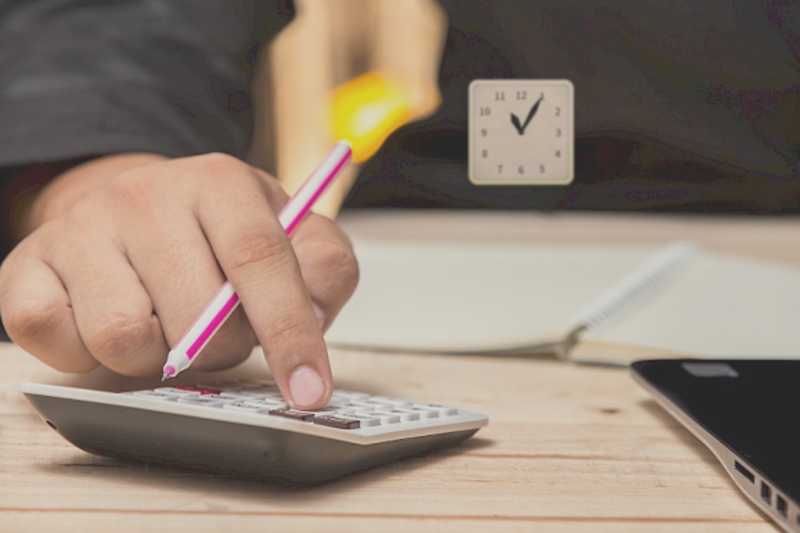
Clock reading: 11.05
